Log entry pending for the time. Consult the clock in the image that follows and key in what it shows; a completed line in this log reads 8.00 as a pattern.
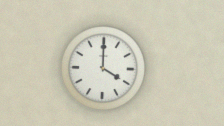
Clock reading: 4.00
